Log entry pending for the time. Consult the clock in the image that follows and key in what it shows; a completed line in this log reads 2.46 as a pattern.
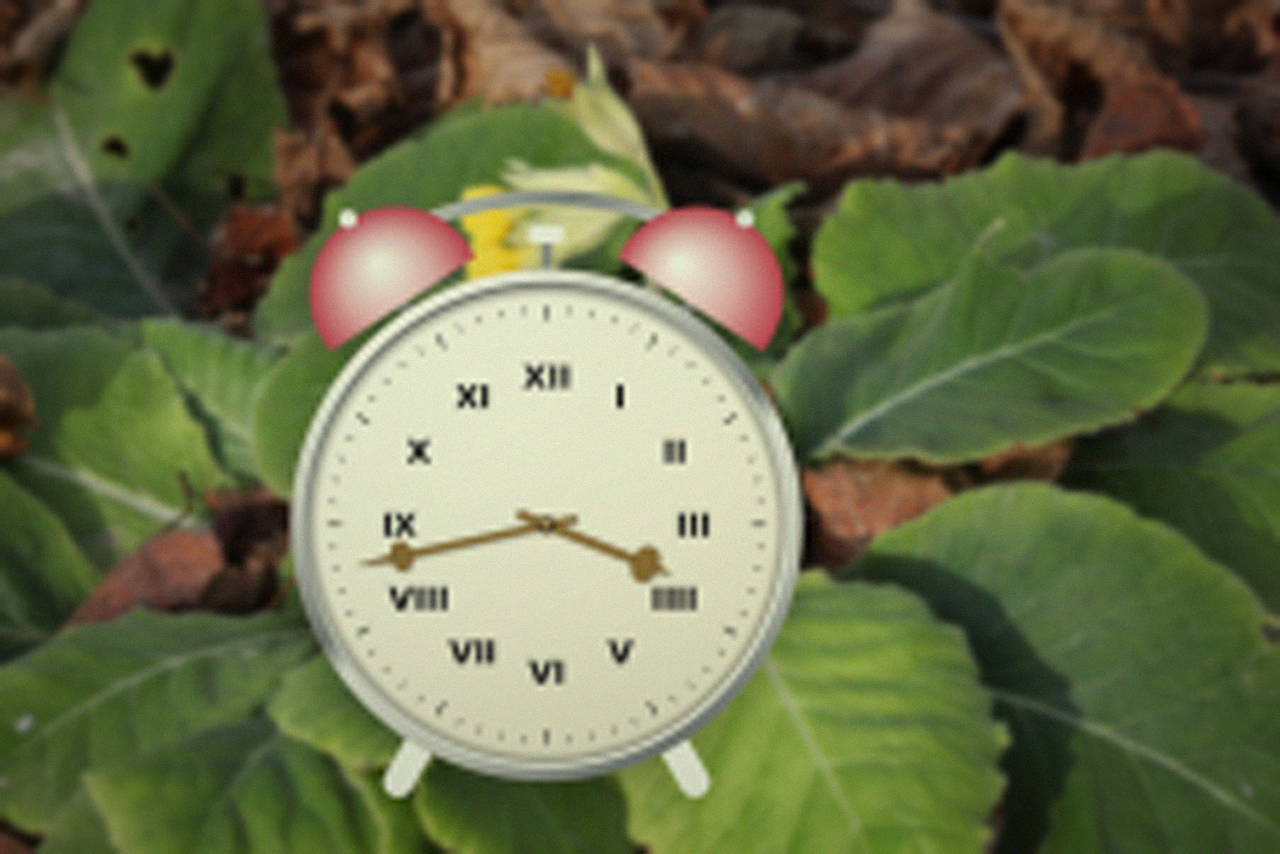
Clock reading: 3.43
